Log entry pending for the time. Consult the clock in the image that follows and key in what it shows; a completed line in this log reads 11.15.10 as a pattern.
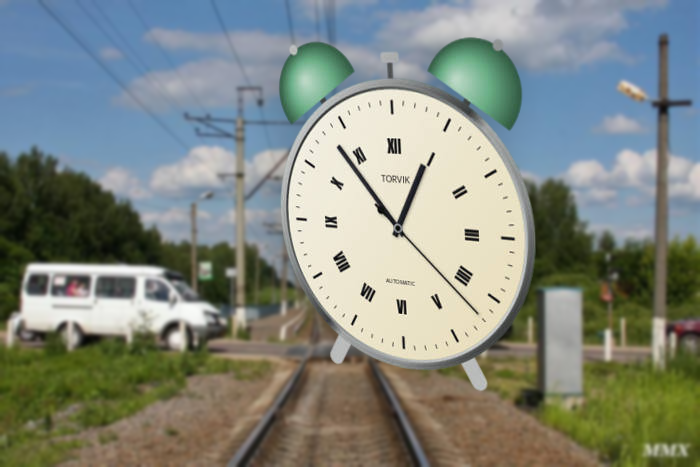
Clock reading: 12.53.22
